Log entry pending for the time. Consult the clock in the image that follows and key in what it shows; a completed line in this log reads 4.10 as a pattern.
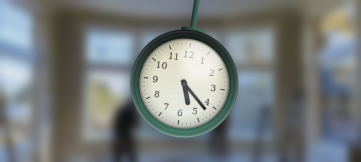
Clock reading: 5.22
